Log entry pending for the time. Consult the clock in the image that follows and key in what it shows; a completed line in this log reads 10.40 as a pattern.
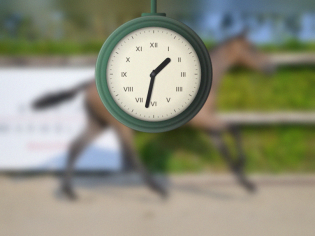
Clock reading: 1.32
